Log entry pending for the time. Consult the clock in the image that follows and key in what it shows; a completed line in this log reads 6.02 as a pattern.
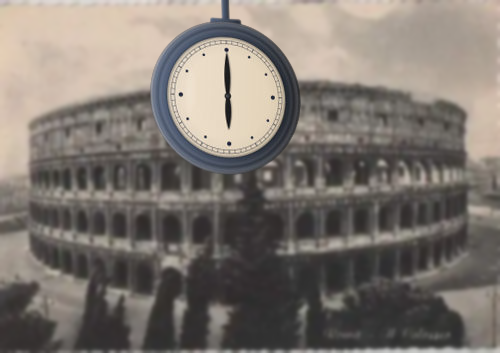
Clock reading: 6.00
